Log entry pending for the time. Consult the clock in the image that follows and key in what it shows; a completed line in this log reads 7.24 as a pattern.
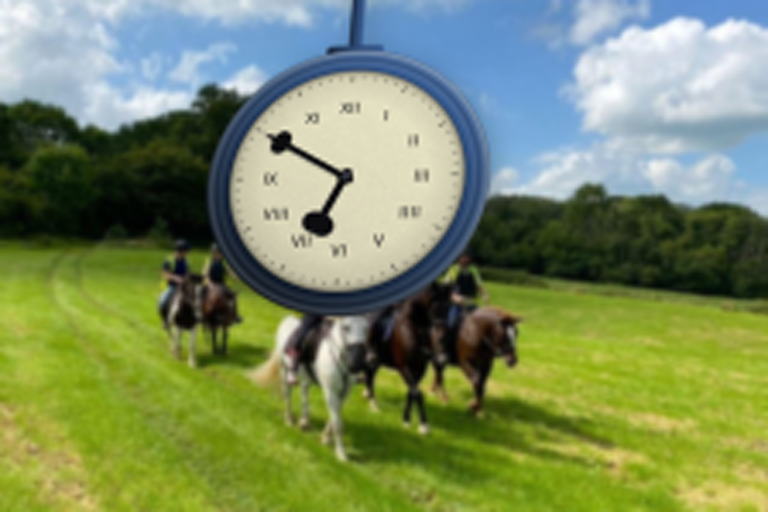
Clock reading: 6.50
